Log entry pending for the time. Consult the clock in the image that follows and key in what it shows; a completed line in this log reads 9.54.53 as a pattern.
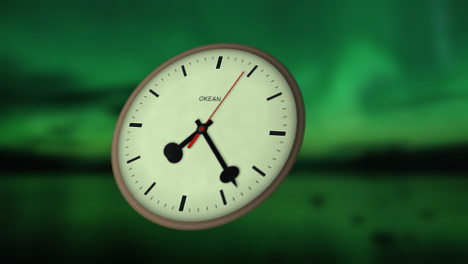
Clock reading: 7.23.04
